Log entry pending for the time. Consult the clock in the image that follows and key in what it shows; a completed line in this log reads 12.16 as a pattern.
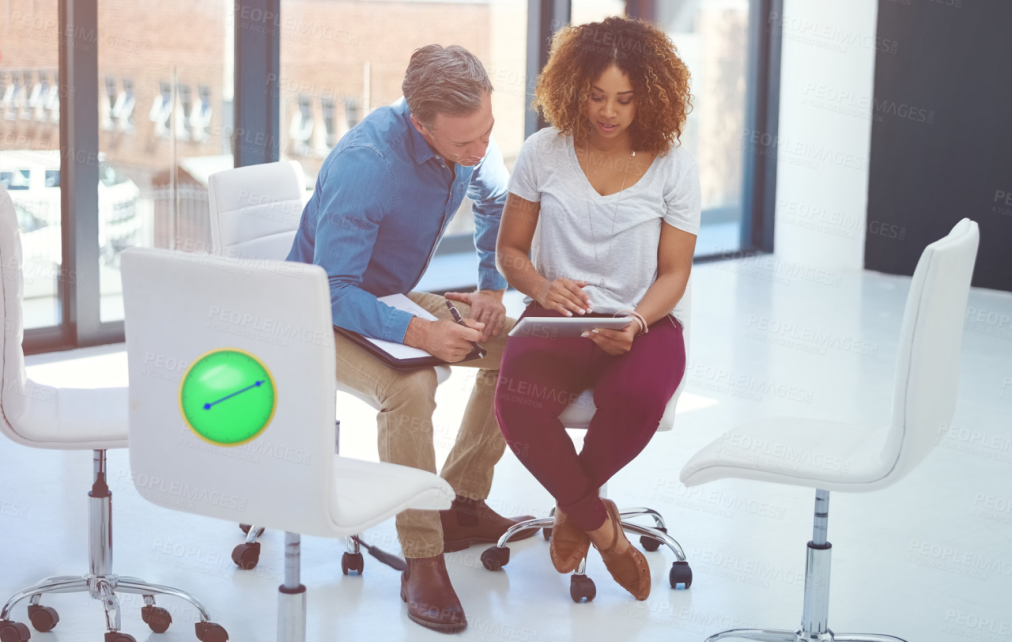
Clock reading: 8.11
